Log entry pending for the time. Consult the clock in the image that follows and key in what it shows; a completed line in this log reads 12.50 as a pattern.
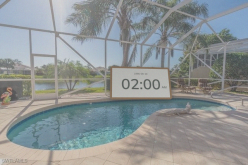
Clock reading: 2.00
